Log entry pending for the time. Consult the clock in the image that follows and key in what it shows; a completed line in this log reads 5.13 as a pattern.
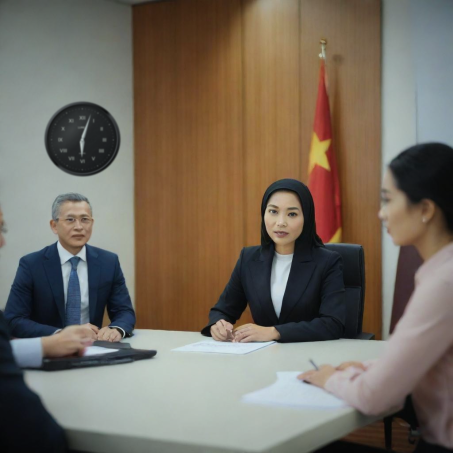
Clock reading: 6.03
